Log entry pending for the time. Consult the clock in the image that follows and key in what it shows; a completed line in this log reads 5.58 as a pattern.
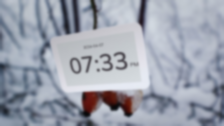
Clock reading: 7.33
